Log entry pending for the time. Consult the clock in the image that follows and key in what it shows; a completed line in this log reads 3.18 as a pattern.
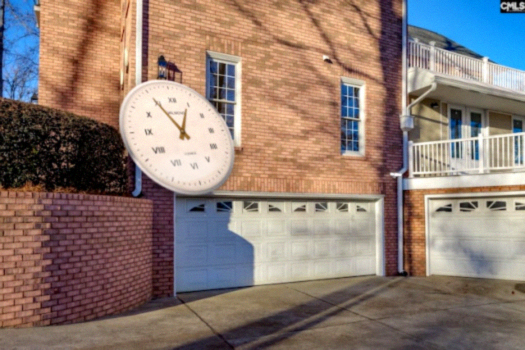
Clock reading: 12.55
